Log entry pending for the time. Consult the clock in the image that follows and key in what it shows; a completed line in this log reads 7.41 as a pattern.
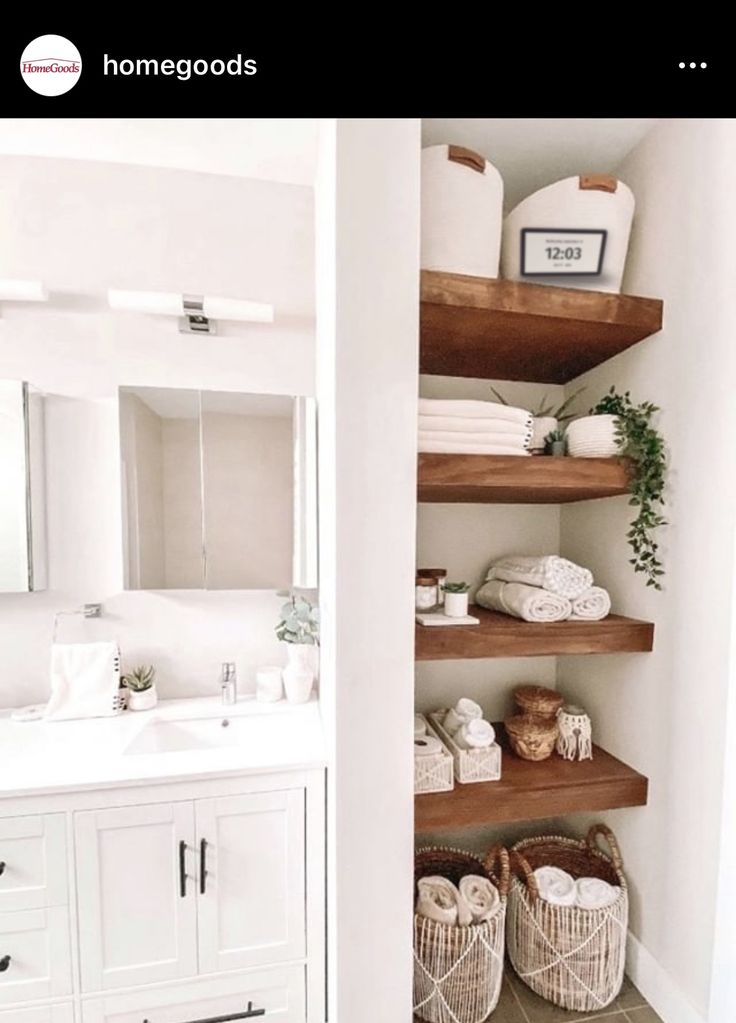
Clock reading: 12.03
